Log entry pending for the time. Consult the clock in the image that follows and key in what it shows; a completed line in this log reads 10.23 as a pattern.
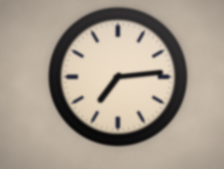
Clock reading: 7.14
